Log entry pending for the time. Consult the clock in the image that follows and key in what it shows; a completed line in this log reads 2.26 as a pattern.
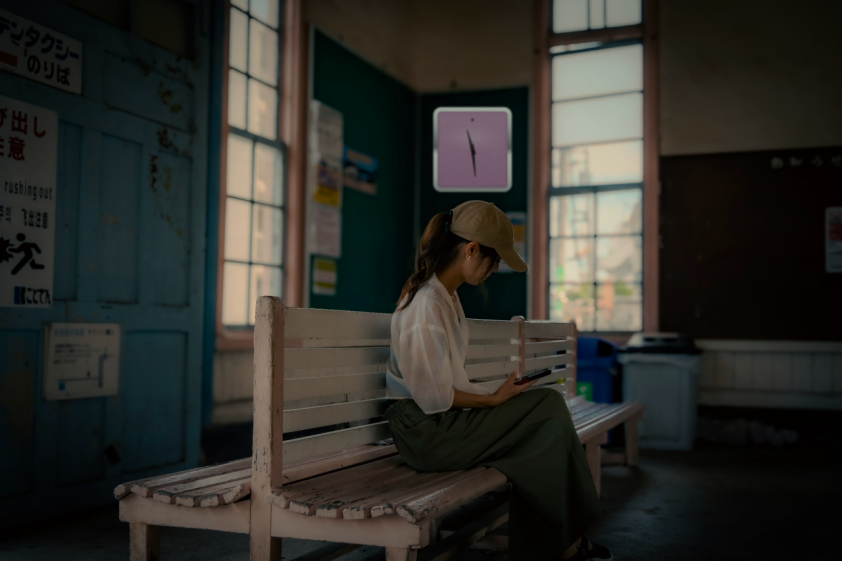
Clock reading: 11.29
